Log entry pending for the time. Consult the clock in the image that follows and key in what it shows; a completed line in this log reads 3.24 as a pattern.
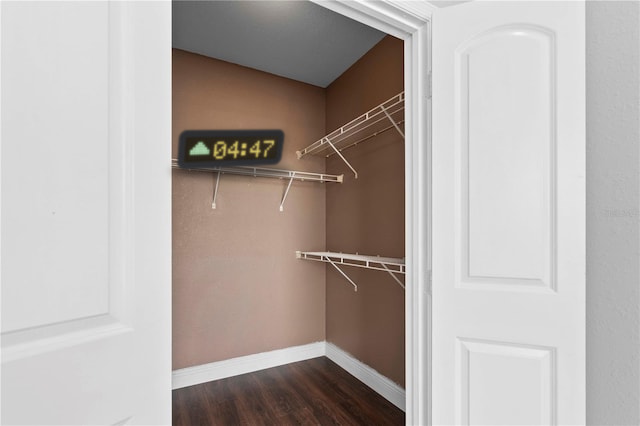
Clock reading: 4.47
